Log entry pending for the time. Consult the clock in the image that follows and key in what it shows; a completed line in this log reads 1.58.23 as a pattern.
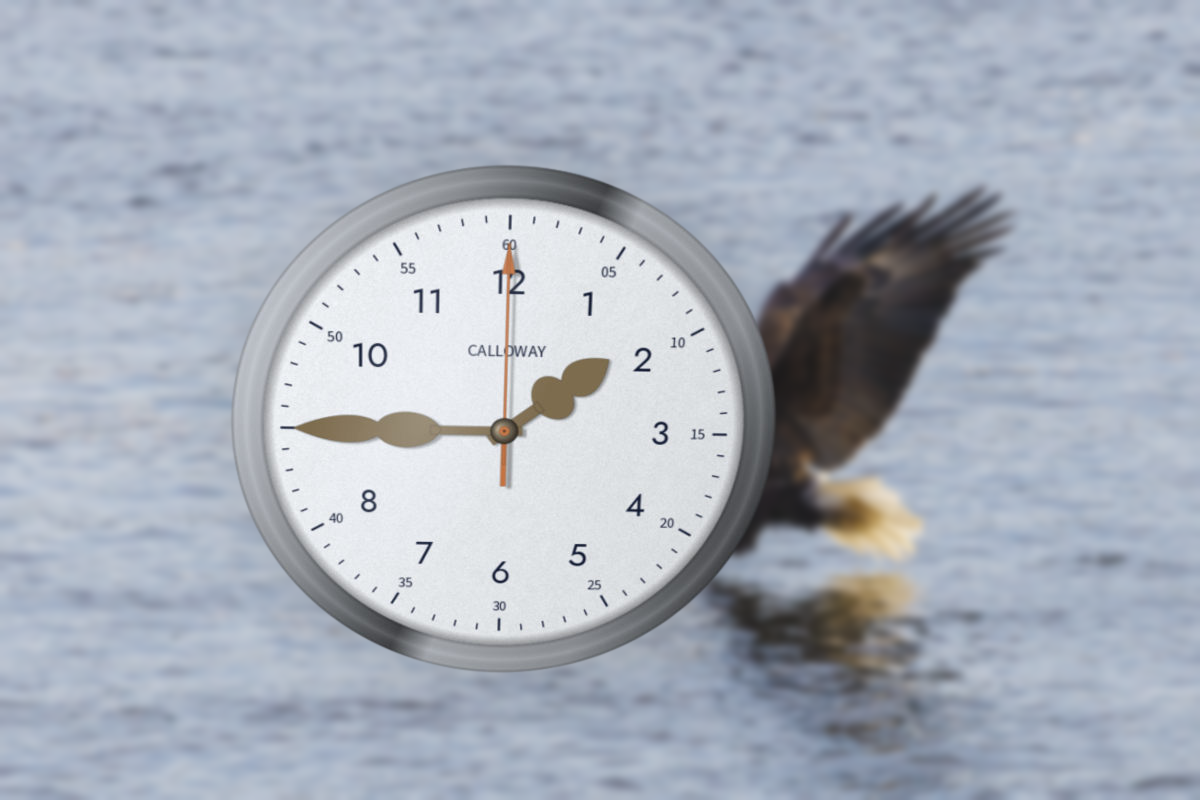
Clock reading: 1.45.00
